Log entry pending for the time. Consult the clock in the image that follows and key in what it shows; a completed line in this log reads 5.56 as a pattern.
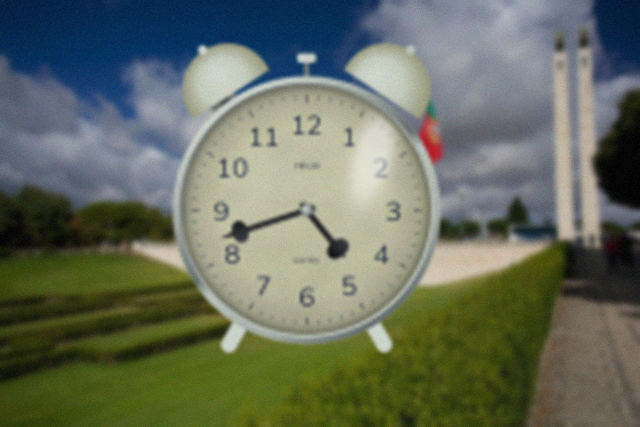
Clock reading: 4.42
